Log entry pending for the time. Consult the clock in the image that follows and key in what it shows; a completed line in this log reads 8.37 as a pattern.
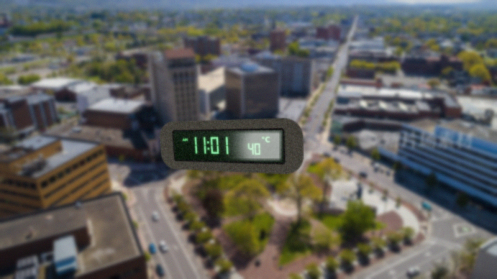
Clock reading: 11.01
